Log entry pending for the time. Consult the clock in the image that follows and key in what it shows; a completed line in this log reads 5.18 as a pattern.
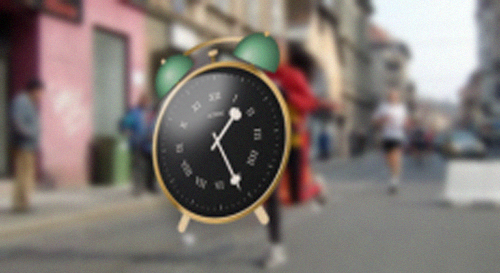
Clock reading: 1.26
